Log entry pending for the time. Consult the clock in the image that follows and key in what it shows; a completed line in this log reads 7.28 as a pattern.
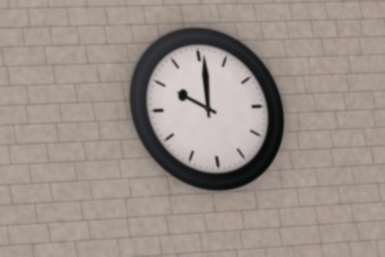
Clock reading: 10.01
